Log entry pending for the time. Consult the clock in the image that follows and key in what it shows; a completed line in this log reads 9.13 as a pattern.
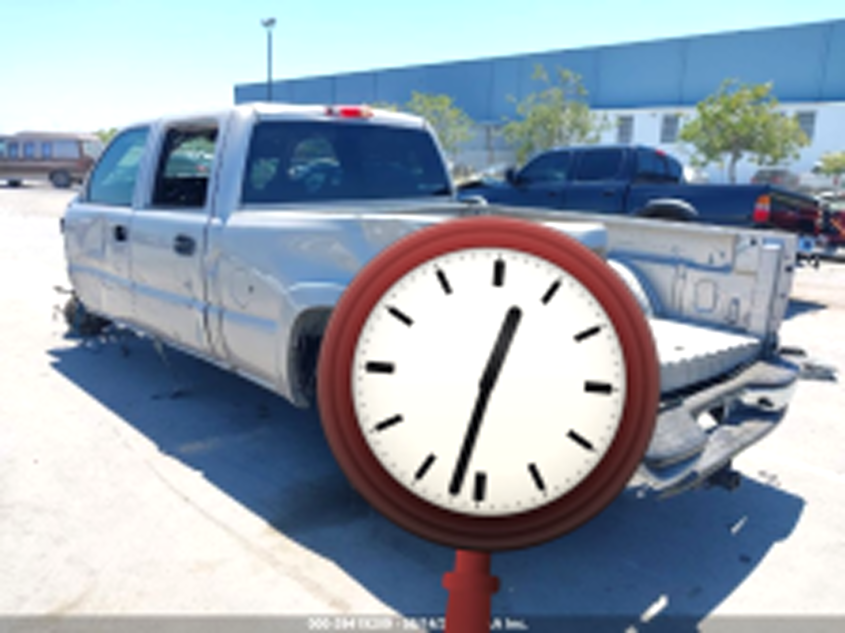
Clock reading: 12.32
